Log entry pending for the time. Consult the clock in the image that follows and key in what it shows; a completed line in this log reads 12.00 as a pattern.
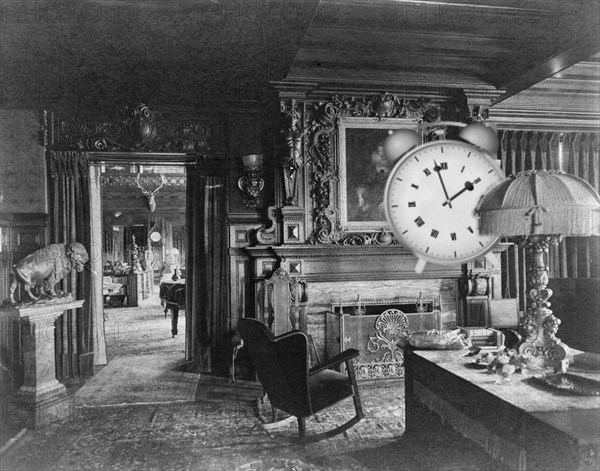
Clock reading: 1.58
